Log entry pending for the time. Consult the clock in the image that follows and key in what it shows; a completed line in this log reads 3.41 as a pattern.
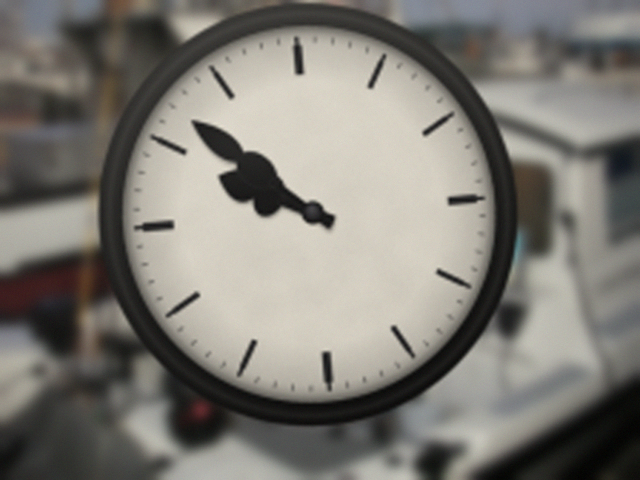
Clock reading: 9.52
